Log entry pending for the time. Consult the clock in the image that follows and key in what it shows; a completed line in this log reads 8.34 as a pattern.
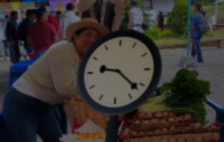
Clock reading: 9.22
